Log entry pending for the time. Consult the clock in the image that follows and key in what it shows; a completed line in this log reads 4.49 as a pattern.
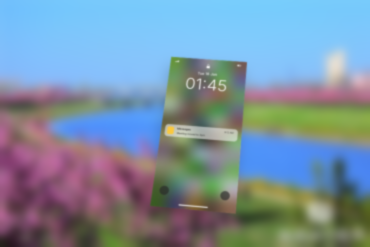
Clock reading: 1.45
